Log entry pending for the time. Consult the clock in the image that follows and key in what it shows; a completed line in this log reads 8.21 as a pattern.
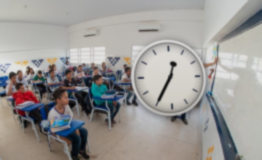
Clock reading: 12.35
